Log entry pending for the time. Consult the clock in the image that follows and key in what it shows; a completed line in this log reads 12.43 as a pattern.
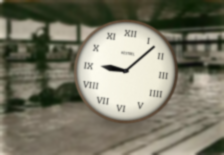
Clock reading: 9.07
